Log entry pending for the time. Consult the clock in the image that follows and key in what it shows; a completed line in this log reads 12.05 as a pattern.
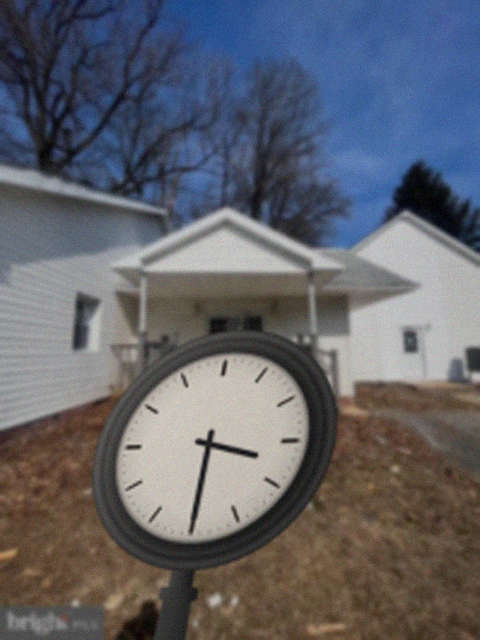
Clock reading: 3.30
